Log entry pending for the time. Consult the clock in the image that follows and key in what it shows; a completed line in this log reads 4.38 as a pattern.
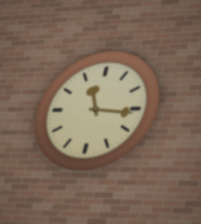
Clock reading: 11.16
